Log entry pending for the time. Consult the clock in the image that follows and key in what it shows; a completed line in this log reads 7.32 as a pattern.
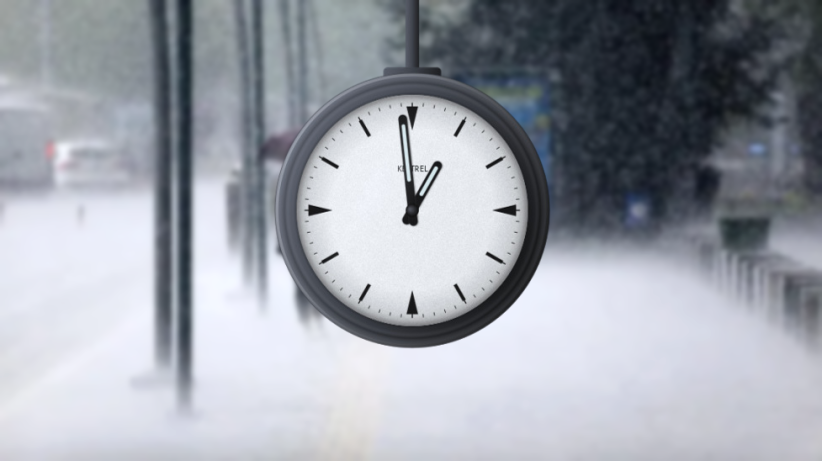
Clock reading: 12.59
